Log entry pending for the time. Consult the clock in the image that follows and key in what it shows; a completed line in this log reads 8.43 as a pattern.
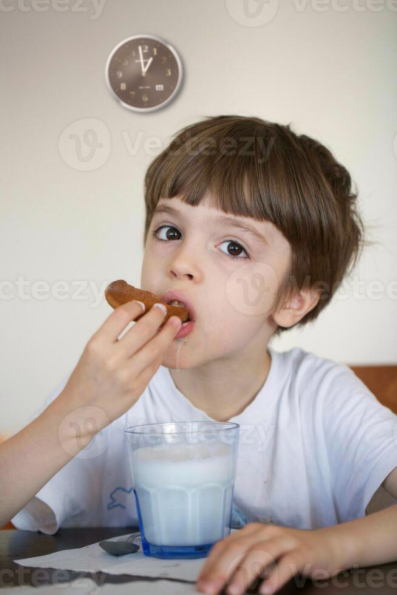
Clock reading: 12.59
